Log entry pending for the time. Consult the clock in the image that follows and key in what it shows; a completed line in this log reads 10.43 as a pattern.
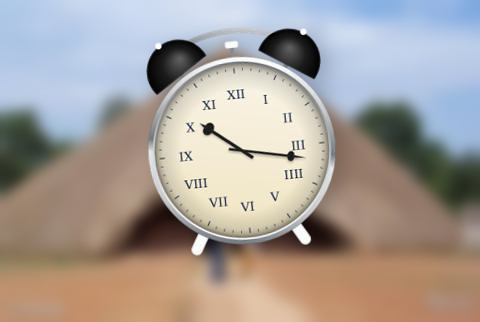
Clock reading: 10.17
